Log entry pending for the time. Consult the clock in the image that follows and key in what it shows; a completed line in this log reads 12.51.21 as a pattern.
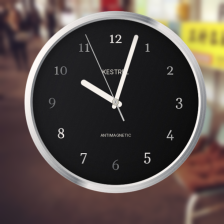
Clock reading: 10.02.56
